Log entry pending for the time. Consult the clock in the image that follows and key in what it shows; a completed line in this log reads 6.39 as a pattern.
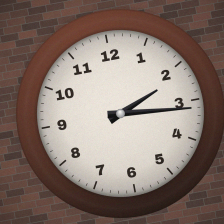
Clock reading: 2.16
